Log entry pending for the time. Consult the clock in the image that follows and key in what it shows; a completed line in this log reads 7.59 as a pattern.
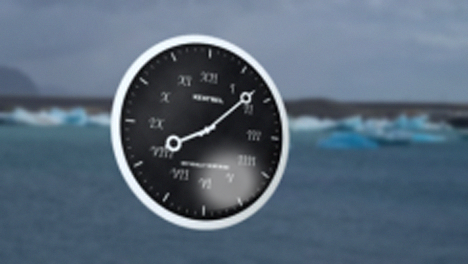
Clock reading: 8.08
